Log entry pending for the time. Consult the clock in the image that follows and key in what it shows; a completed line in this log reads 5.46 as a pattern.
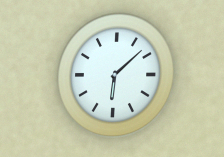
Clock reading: 6.08
